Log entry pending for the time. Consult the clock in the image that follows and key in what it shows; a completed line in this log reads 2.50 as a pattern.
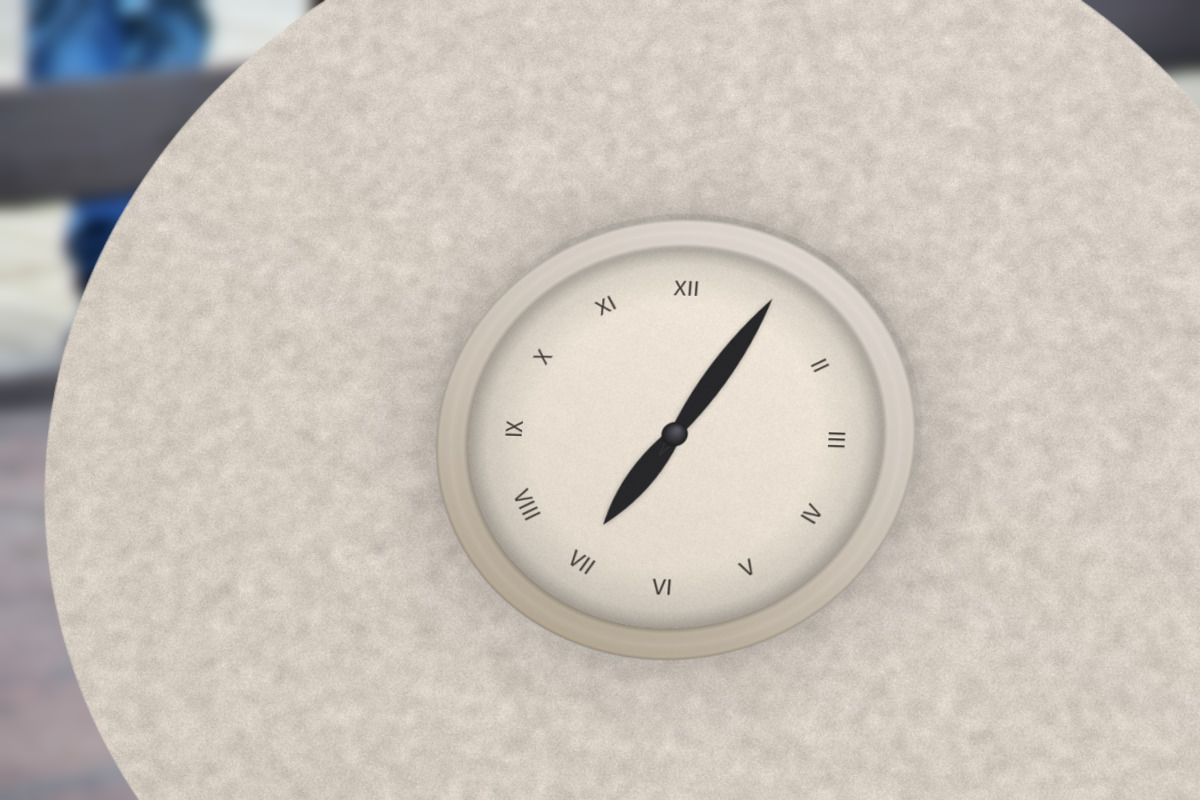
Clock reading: 7.05
